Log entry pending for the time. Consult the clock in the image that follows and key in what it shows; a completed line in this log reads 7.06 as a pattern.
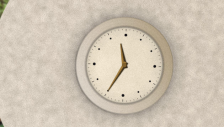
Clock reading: 11.35
